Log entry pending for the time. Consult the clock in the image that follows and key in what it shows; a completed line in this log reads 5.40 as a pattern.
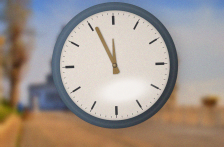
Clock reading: 11.56
